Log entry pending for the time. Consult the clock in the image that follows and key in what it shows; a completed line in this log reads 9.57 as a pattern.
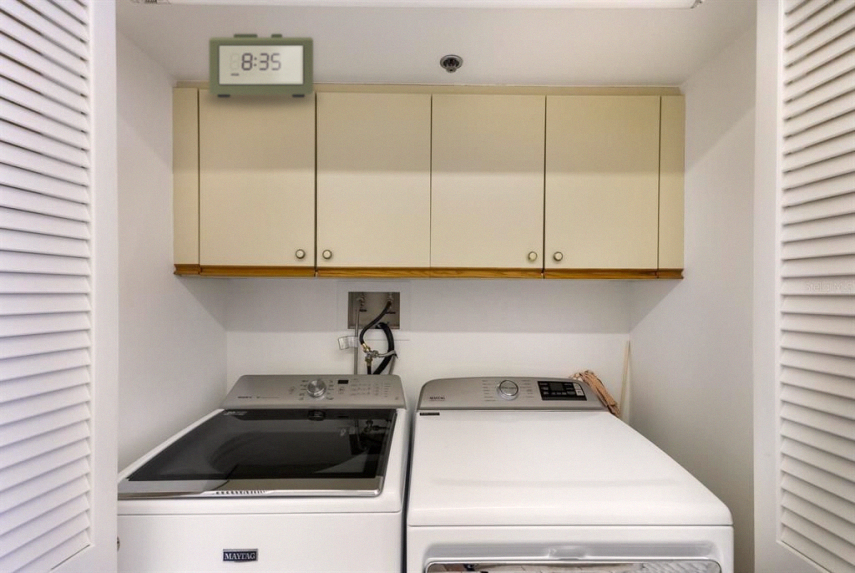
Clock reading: 8.35
